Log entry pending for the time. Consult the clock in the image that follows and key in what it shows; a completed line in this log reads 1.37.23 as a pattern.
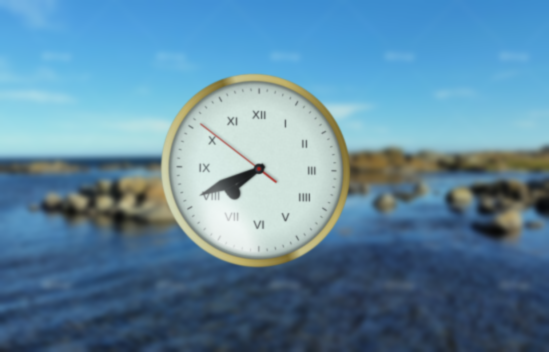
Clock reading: 7.40.51
